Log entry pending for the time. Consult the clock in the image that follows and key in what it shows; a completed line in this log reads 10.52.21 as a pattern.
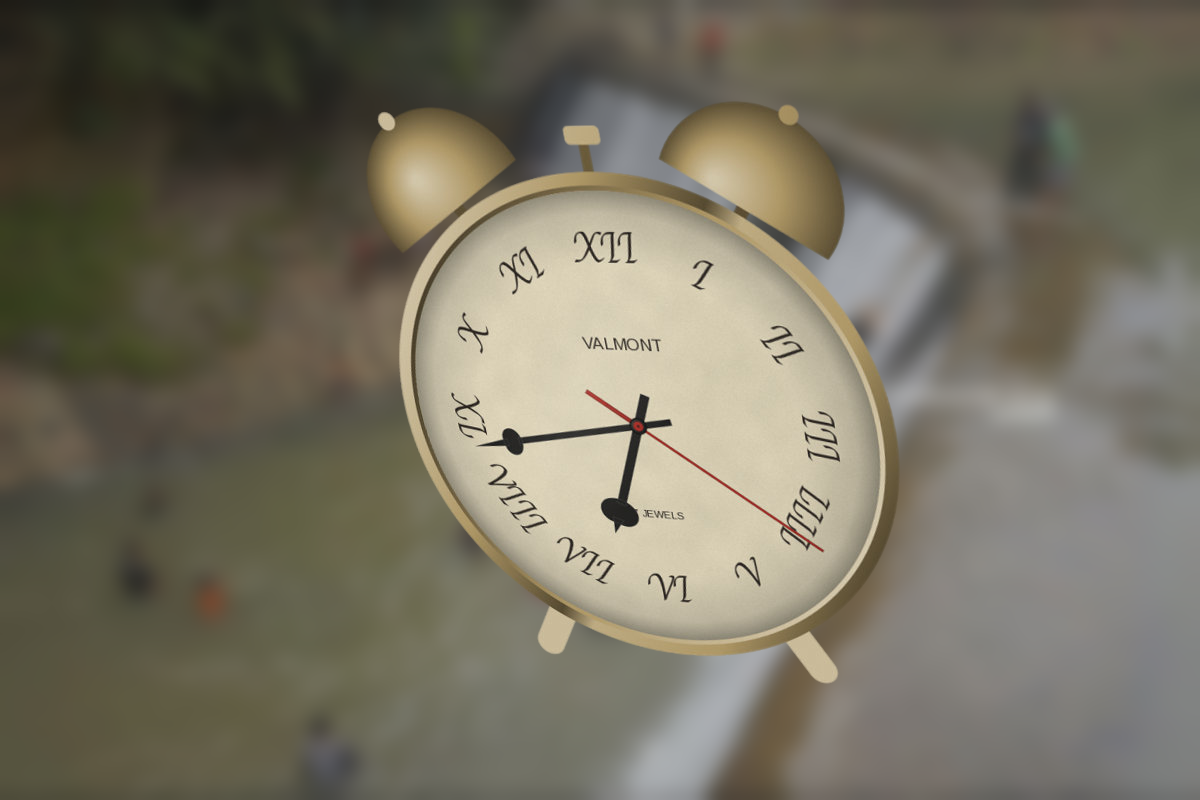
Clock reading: 6.43.21
